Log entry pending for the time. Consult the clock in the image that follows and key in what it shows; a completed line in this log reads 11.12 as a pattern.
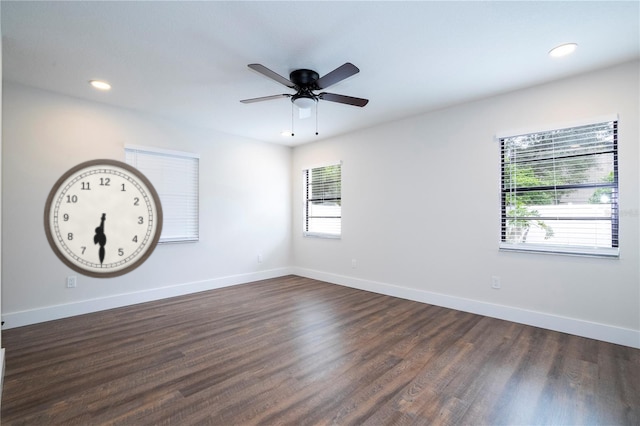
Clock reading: 6.30
